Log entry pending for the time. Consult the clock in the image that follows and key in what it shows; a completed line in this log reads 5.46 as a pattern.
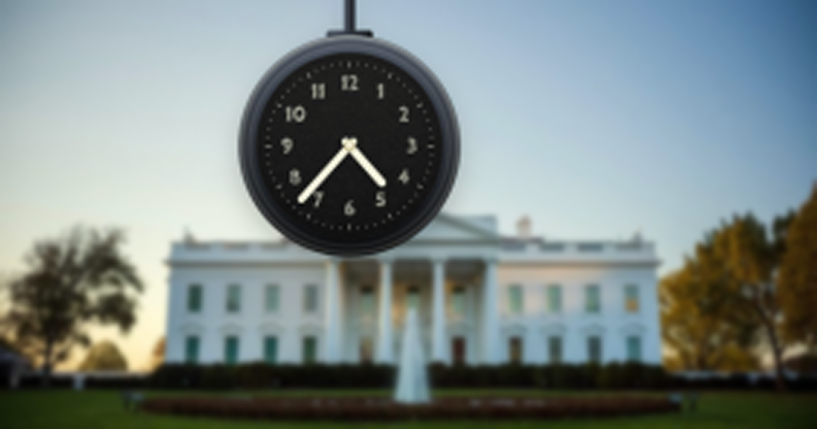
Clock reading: 4.37
